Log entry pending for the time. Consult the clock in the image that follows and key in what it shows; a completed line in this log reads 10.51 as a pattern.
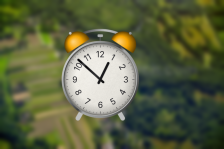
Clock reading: 12.52
